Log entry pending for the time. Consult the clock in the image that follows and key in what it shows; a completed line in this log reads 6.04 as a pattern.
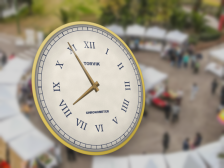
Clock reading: 7.55
